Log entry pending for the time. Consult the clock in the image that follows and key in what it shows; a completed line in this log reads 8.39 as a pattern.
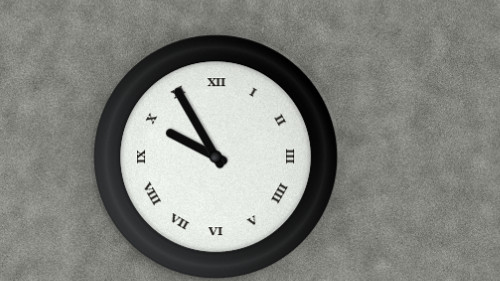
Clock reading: 9.55
